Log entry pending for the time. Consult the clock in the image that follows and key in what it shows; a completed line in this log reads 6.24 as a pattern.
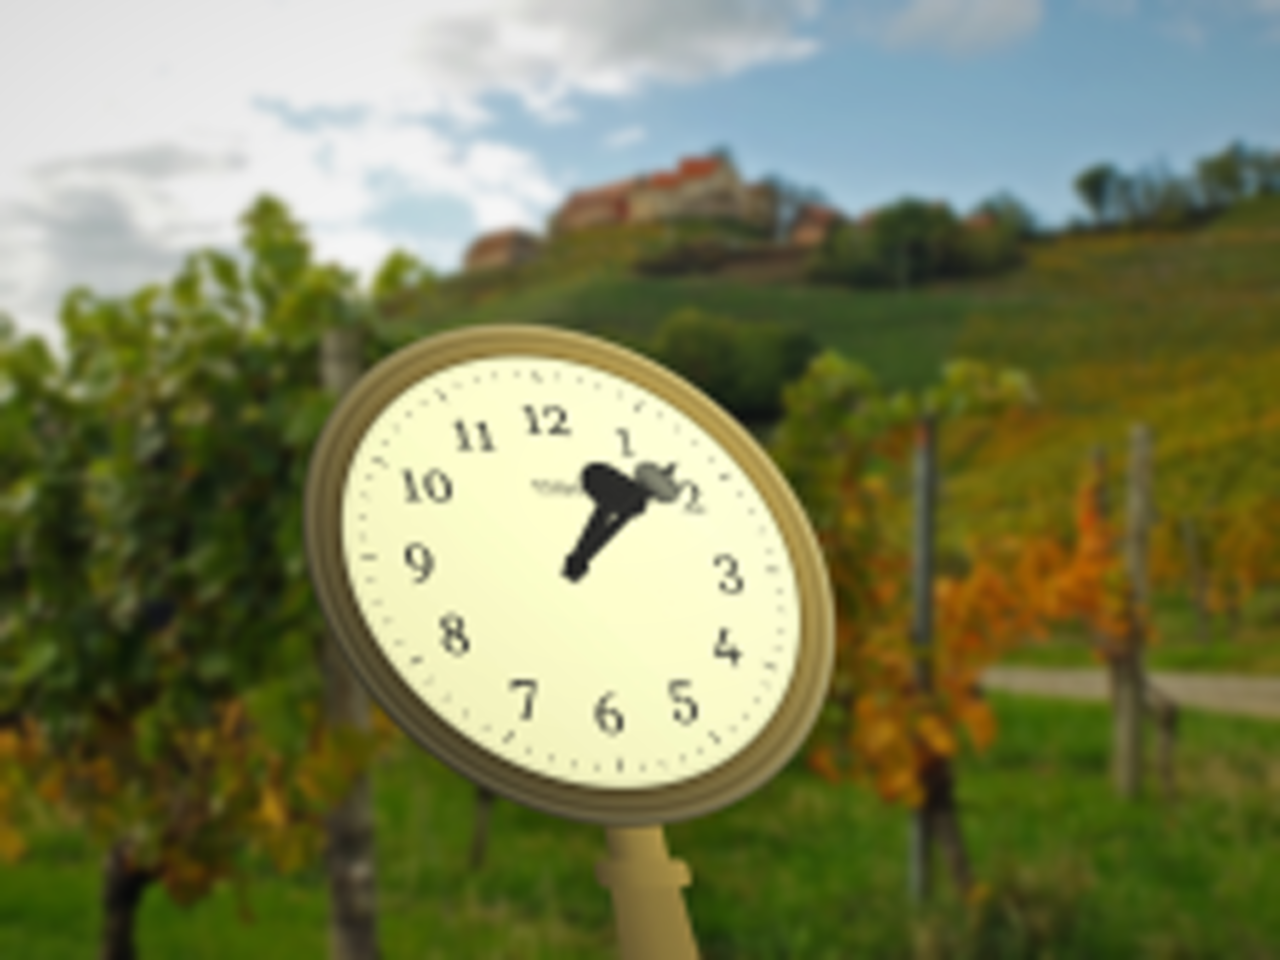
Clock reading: 1.08
